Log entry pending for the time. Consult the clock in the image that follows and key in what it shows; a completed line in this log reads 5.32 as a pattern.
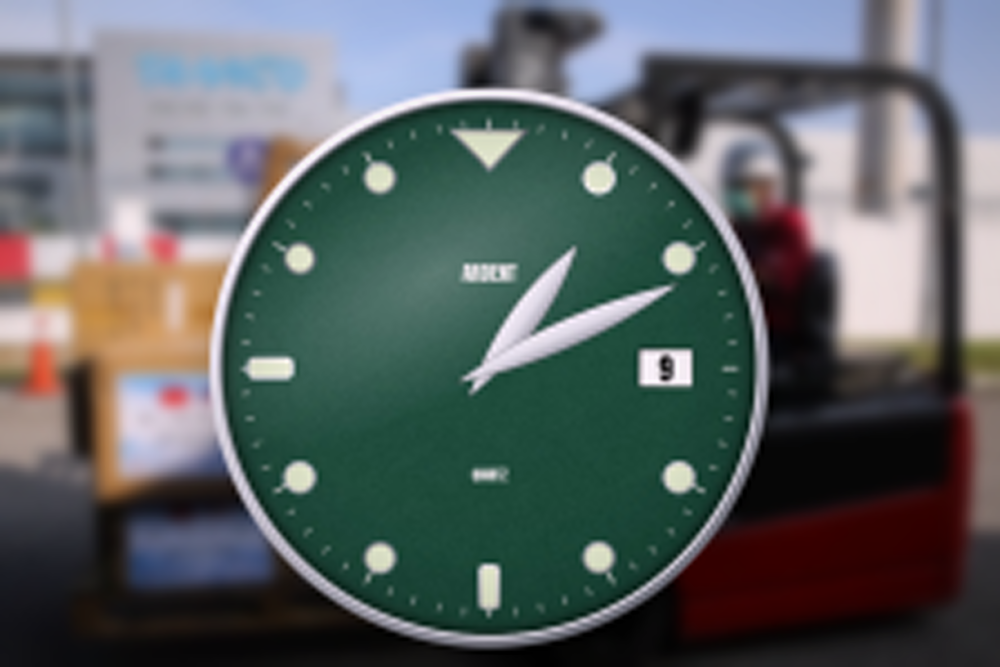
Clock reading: 1.11
